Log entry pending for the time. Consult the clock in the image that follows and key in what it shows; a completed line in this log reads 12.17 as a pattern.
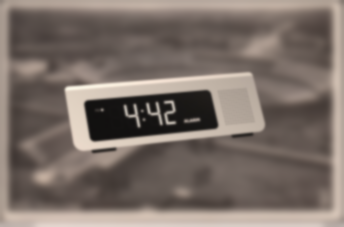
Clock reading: 4.42
